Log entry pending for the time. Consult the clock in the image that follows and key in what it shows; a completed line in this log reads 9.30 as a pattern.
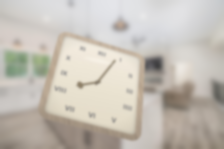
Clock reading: 8.04
